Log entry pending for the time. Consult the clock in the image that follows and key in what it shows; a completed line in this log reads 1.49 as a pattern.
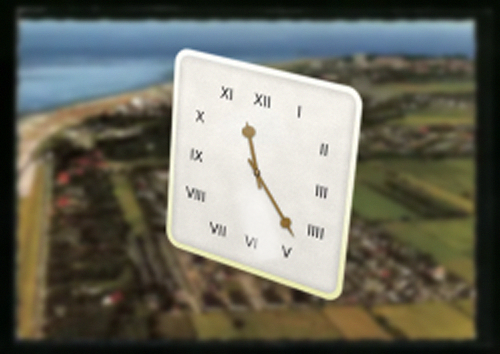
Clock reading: 11.23
